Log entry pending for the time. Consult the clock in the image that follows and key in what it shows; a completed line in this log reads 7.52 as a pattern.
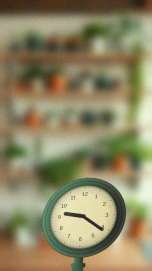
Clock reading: 9.21
